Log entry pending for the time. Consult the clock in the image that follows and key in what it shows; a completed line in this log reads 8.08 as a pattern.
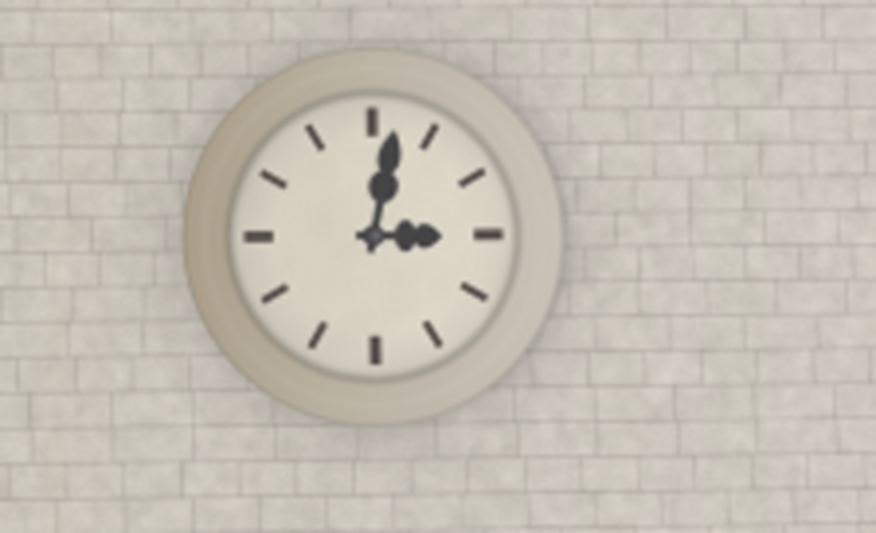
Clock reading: 3.02
